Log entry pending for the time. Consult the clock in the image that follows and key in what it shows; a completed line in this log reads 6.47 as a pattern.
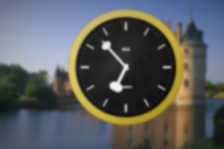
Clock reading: 6.53
